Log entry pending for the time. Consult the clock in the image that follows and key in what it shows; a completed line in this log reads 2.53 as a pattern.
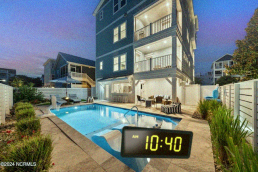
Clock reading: 10.40
